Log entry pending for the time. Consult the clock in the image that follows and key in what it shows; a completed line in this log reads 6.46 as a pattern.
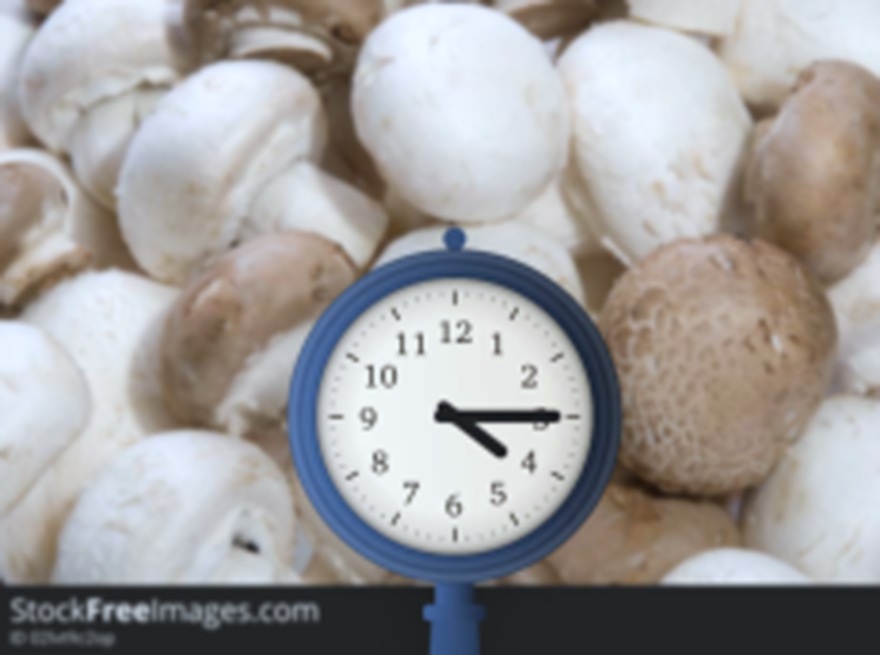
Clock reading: 4.15
